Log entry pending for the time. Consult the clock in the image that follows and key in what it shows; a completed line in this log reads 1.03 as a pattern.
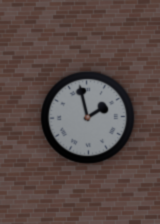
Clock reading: 1.58
